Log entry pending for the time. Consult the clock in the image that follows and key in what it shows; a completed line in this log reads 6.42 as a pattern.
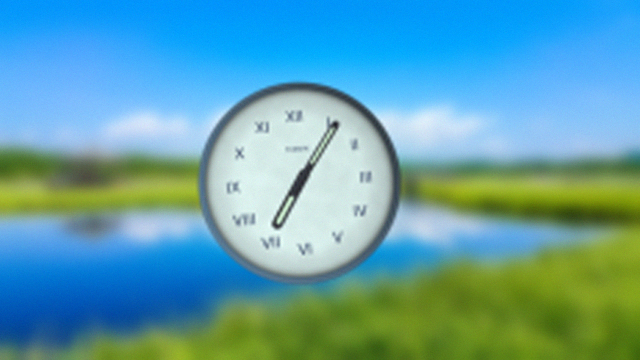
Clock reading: 7.06
